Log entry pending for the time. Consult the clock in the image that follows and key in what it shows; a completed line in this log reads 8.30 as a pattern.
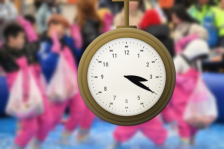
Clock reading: 3.20
